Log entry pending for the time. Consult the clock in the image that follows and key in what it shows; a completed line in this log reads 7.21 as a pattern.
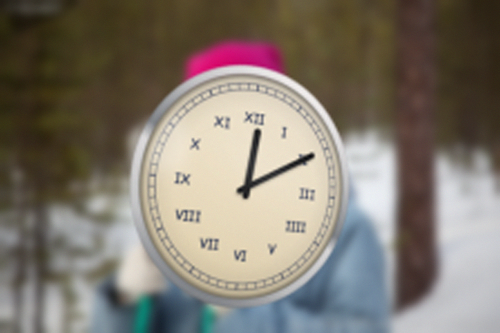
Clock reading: 12.10
